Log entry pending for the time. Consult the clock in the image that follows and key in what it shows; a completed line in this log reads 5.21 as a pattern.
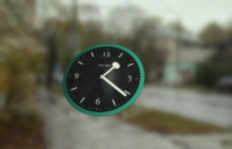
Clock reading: 1.21
